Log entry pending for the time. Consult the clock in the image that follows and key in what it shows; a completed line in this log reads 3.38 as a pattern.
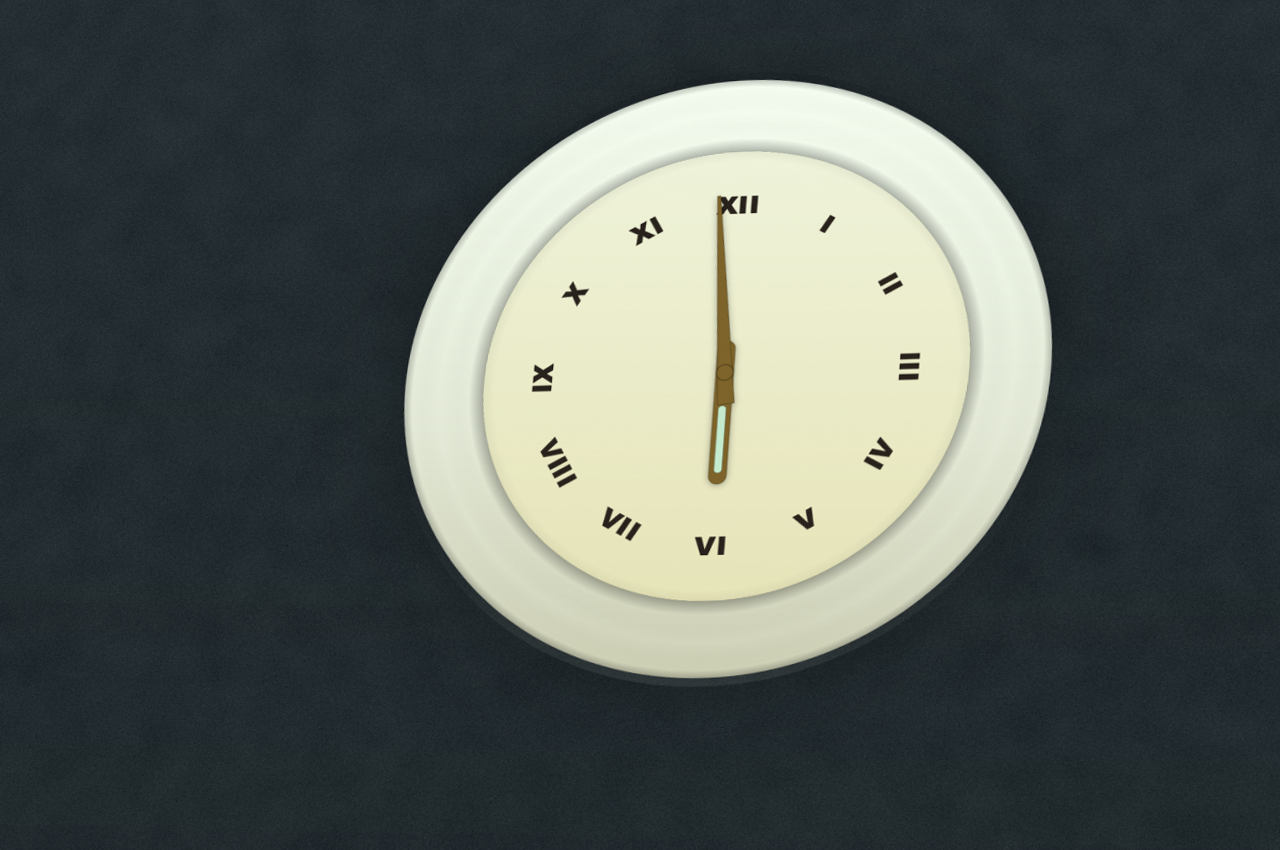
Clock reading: 5.59
